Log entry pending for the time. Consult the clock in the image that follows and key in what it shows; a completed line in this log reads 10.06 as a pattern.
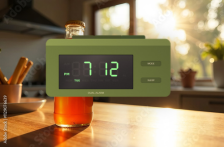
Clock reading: 7.12
